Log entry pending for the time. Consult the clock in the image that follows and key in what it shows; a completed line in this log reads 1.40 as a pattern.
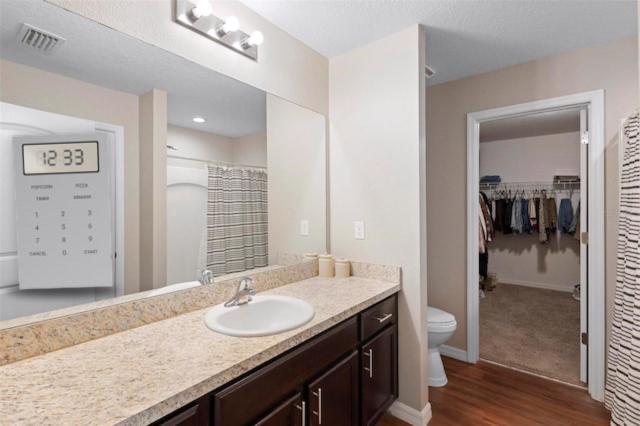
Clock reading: 12.33
